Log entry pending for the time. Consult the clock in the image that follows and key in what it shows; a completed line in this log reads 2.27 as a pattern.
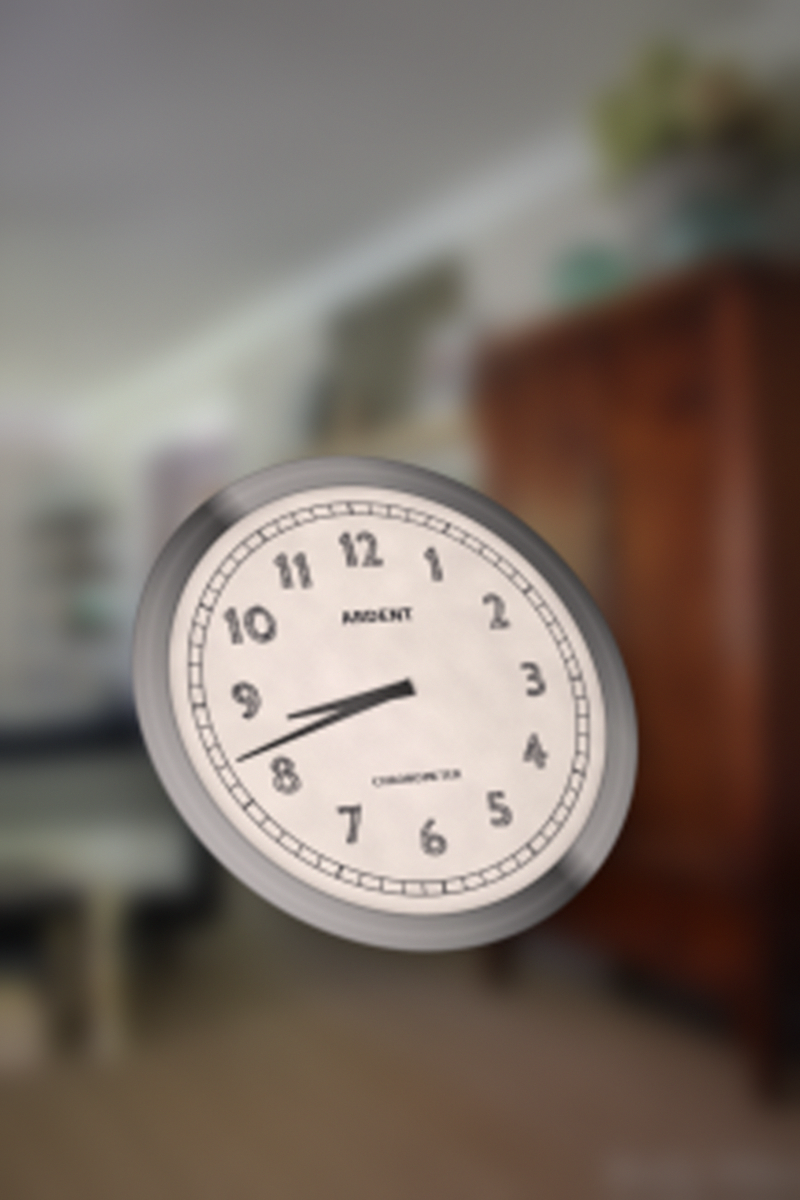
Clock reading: 8.42
